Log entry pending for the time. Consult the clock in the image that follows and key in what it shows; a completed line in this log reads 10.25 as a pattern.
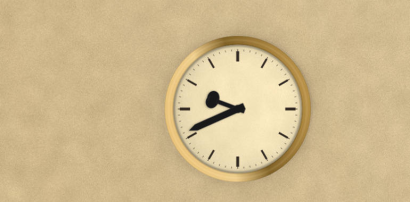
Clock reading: 9.41
